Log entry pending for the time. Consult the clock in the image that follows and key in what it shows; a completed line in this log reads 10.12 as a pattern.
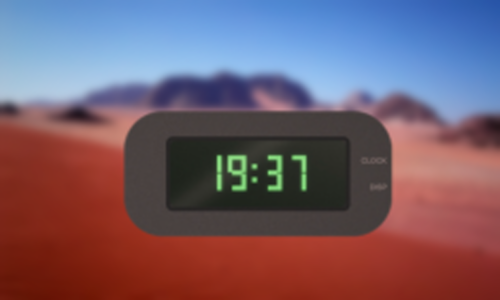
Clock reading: 19.37
